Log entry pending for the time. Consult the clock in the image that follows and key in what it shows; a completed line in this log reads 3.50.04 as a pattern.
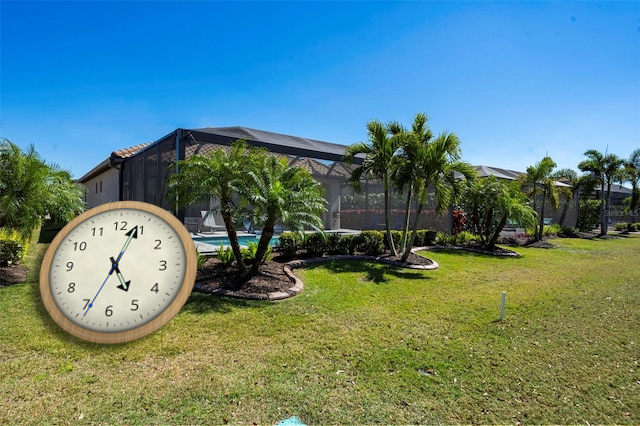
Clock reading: 5.03.34
